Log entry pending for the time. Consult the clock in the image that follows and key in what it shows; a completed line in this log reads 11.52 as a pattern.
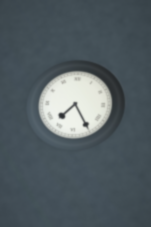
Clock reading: 7.25
